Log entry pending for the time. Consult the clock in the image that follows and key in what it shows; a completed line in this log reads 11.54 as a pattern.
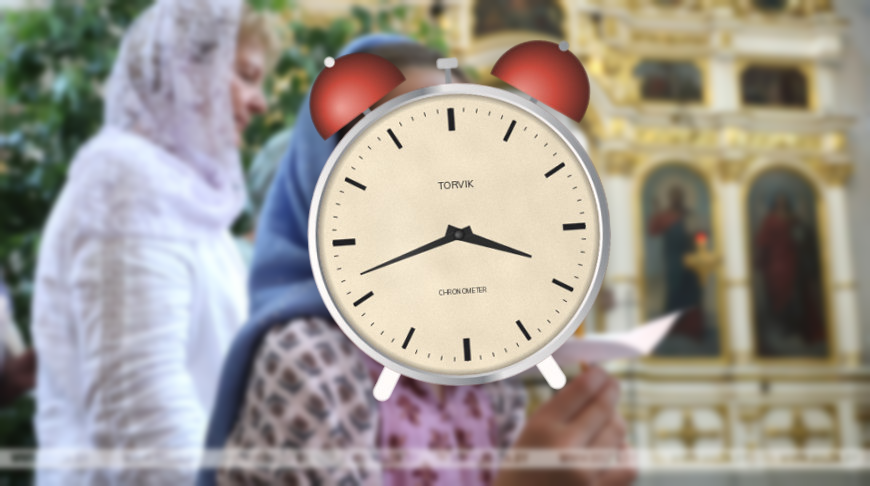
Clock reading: 3.42
